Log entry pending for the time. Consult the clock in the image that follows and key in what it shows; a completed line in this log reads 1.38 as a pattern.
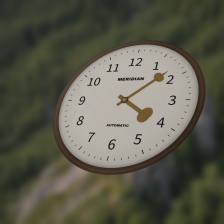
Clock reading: 4.08
